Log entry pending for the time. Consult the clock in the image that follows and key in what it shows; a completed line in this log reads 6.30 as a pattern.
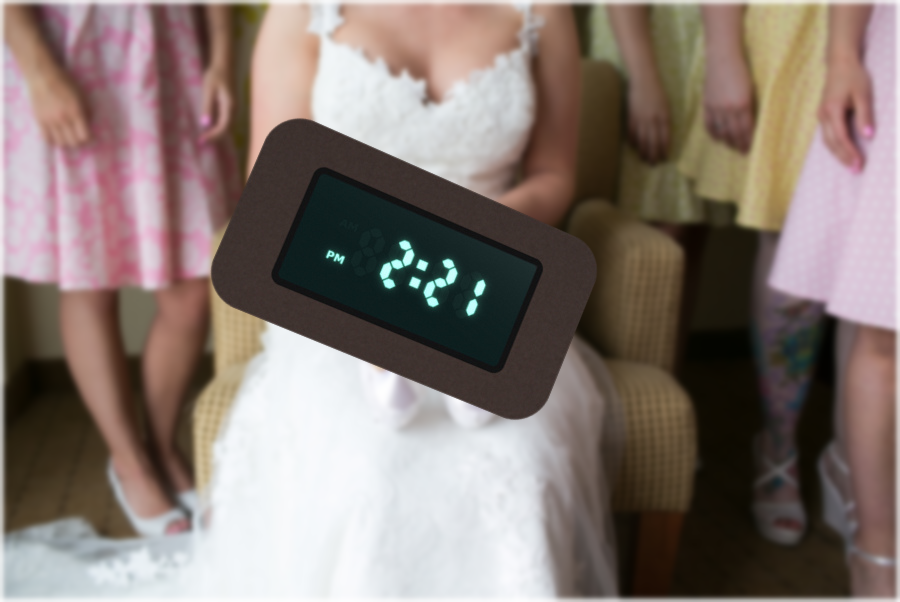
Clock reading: 2.21
